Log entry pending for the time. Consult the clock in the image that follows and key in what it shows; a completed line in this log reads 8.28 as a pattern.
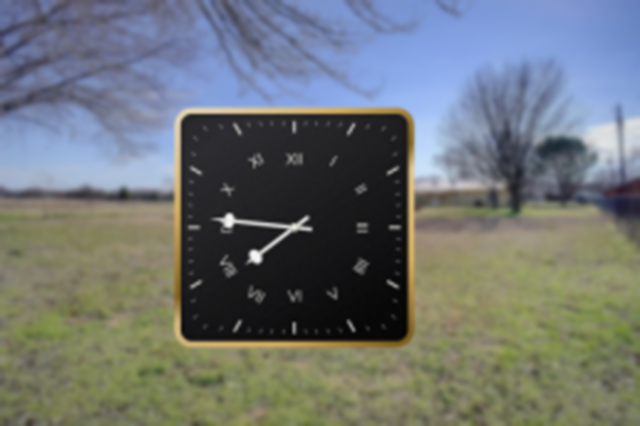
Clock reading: 7.46
